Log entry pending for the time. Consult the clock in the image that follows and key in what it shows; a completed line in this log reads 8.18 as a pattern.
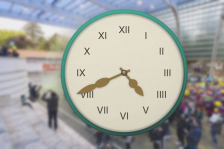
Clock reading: 4.41
